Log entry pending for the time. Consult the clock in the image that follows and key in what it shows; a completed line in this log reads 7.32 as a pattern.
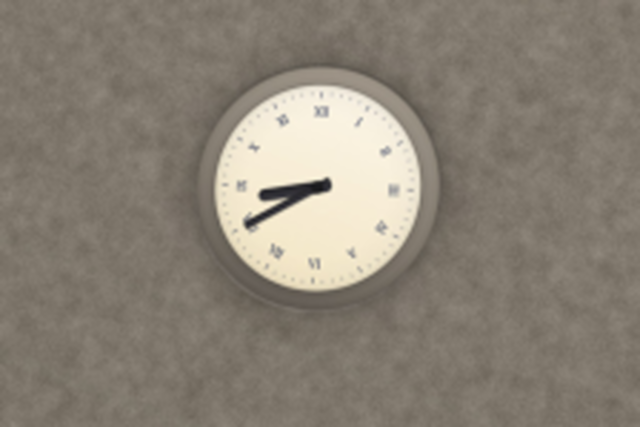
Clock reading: 8.40
